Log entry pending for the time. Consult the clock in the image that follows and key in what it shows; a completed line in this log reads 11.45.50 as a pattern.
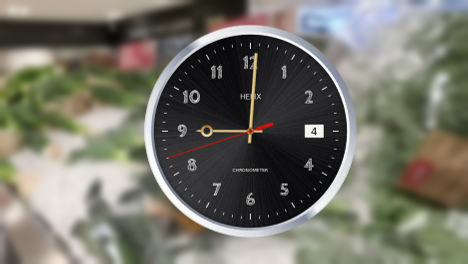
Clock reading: 9.00.42
